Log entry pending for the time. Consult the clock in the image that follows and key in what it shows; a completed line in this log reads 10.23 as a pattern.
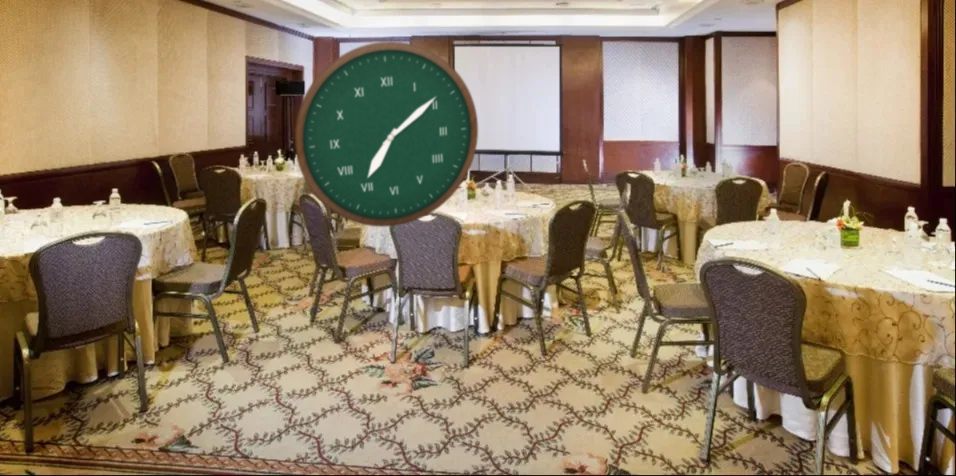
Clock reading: 7.09
